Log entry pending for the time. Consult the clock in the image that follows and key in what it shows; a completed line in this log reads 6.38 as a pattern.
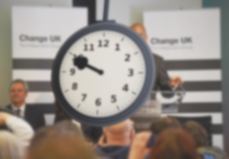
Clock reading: 9.49
